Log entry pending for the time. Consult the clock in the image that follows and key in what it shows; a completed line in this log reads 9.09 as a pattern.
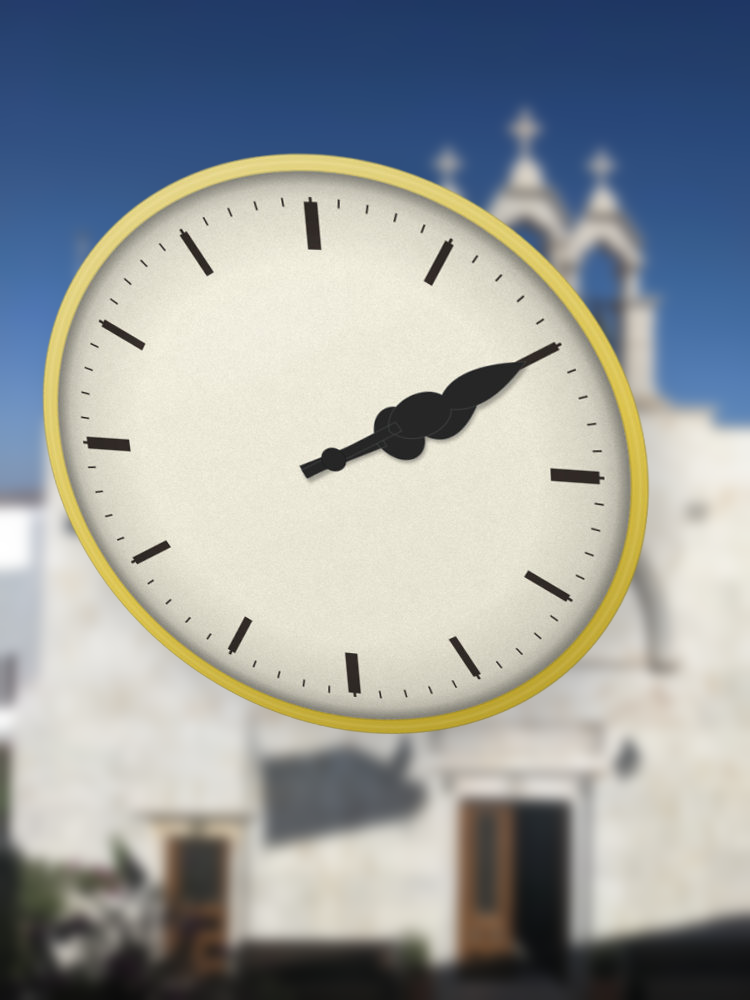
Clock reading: 2.10
